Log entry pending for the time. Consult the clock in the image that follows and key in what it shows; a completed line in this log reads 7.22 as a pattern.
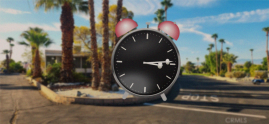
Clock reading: 3.14
